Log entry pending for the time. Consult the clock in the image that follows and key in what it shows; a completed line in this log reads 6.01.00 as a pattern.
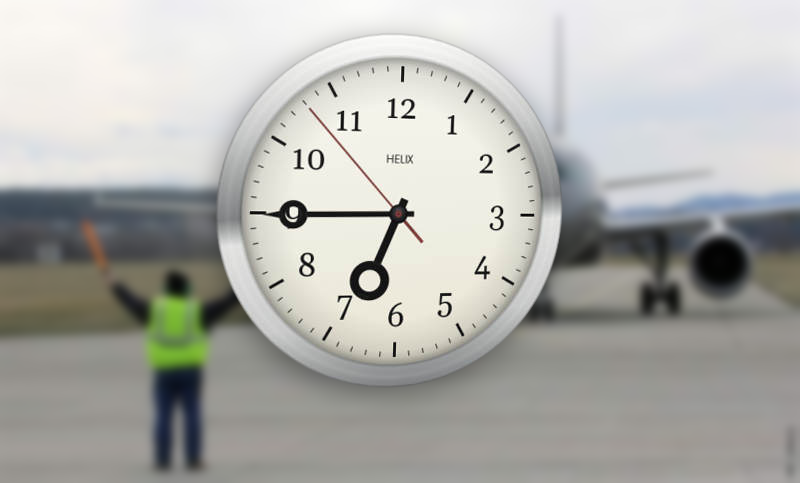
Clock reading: 6.44.53
